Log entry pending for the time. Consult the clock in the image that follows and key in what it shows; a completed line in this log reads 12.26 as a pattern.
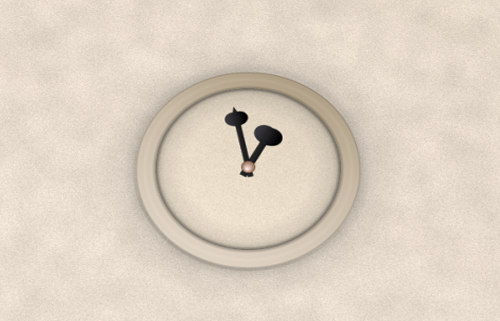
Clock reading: 12.58
